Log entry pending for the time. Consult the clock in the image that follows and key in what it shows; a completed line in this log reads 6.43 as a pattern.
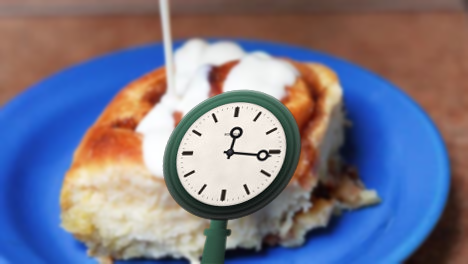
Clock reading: 12.16
